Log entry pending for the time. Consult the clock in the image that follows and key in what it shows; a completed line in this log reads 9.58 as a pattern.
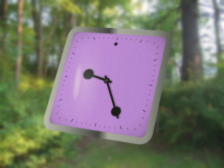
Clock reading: 9.25
